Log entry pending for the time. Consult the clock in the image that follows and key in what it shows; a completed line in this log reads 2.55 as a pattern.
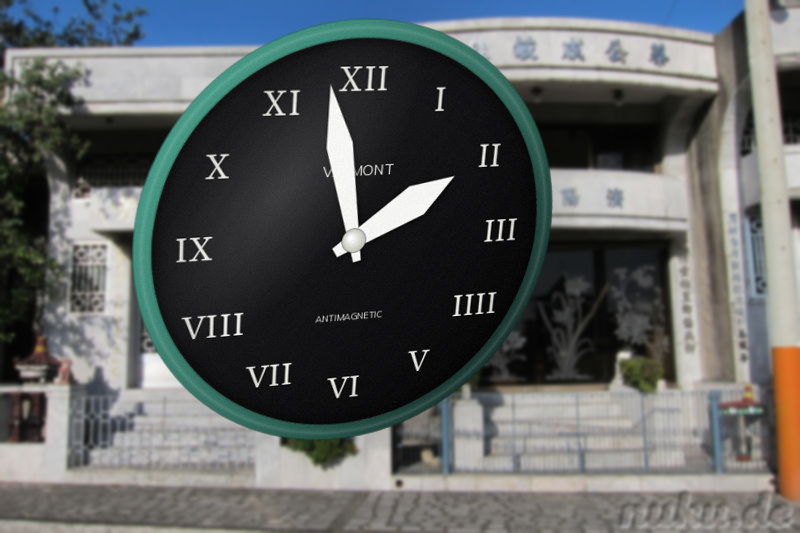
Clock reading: 1.58
